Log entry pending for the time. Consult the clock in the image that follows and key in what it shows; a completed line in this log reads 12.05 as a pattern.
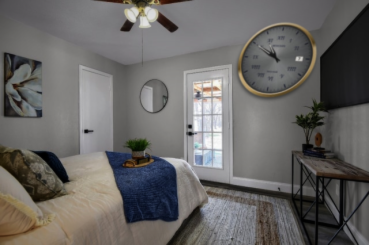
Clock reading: 10.50
